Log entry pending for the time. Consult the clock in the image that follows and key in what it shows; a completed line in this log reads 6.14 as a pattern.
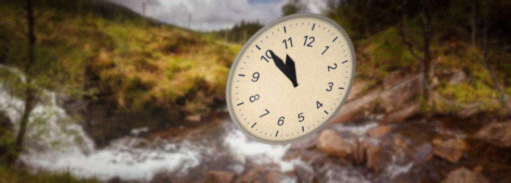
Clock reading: 10.51
